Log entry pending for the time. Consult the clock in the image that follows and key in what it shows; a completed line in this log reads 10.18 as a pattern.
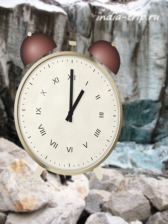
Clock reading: 1.00
